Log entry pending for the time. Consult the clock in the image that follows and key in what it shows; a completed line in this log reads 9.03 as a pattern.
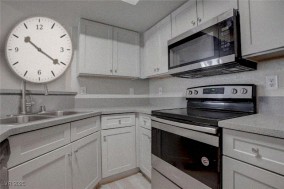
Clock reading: 10.21
